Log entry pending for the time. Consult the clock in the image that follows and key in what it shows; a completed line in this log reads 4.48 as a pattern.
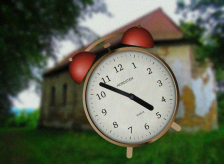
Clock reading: 4.53
